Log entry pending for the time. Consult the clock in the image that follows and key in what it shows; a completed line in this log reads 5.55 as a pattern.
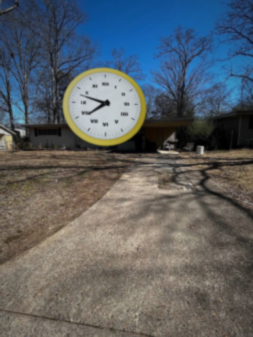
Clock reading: 7.48
